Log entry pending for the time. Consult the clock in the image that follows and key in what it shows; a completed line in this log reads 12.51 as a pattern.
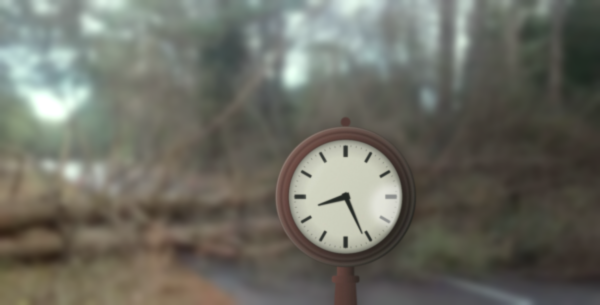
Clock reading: 8.26
